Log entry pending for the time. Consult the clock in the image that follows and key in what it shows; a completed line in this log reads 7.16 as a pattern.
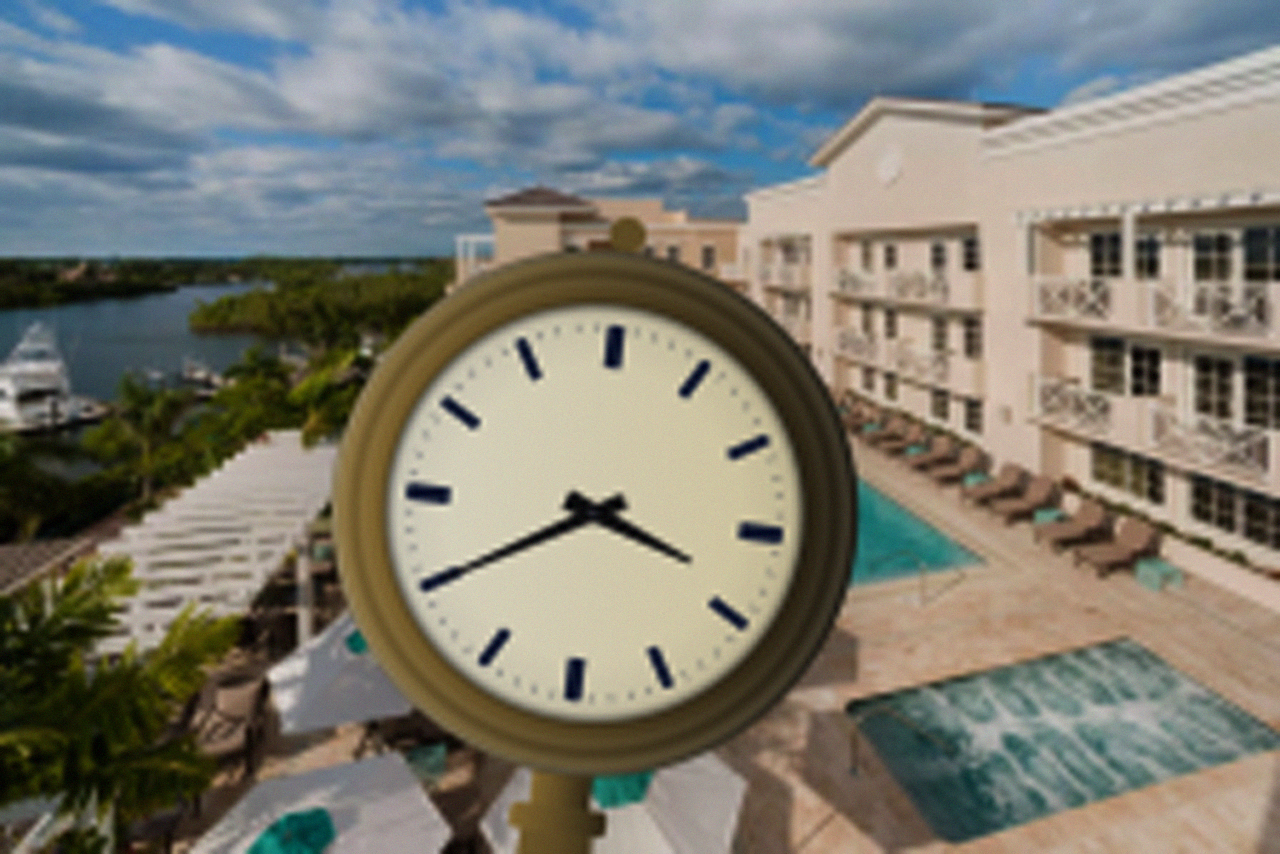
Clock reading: 3.40
